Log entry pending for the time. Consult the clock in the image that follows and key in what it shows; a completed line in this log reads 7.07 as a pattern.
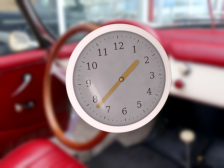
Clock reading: 1.38
